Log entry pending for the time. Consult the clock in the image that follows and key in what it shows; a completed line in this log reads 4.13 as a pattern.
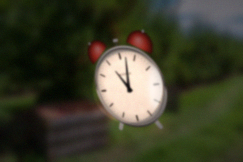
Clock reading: 11.02
